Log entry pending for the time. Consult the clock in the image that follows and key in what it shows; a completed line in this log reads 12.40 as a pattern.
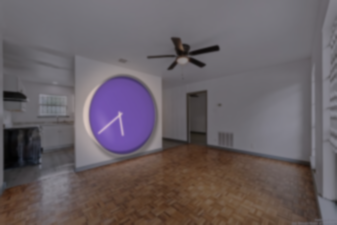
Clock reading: 5.39
